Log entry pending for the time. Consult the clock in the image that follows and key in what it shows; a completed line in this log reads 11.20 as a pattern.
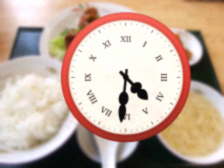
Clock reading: 4.31
